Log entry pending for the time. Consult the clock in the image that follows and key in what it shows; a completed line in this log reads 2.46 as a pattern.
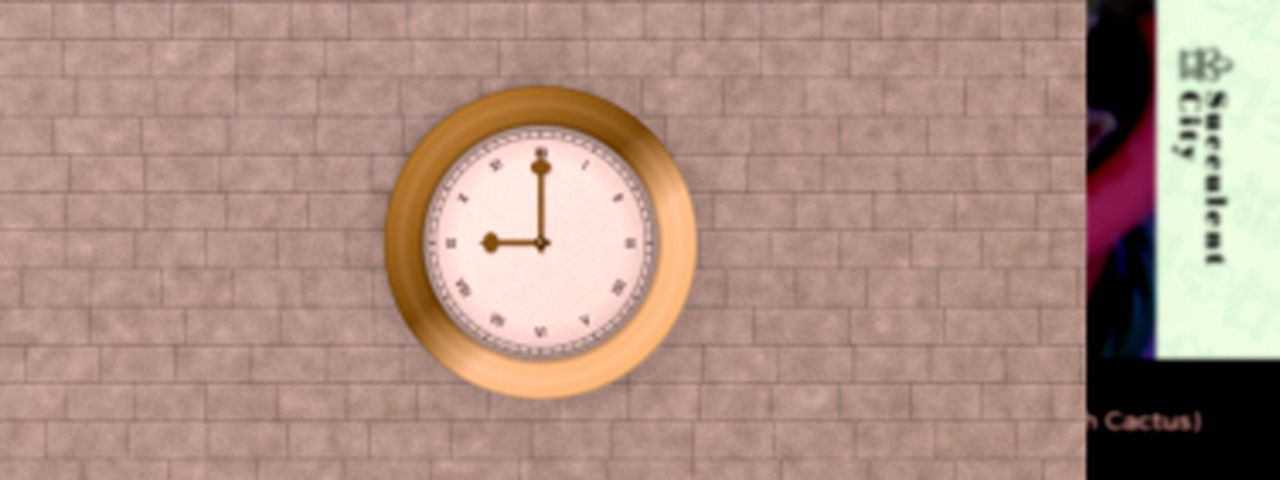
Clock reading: 9.00
